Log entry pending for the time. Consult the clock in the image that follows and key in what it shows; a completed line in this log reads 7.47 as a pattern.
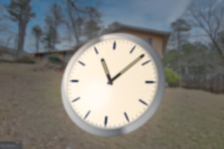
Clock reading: 11.08
